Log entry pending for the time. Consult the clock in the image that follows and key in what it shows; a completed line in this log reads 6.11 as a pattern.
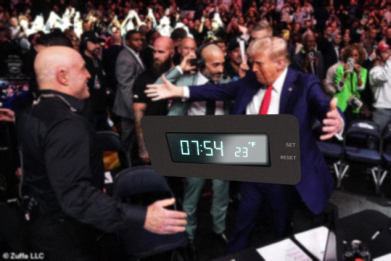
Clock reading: 7.54
